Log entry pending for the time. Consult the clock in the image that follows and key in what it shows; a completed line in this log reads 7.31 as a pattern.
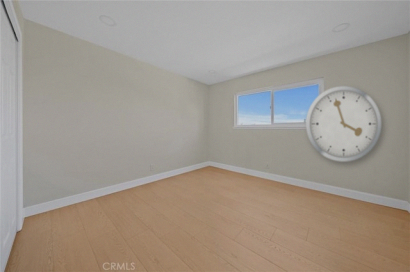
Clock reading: 3.57
